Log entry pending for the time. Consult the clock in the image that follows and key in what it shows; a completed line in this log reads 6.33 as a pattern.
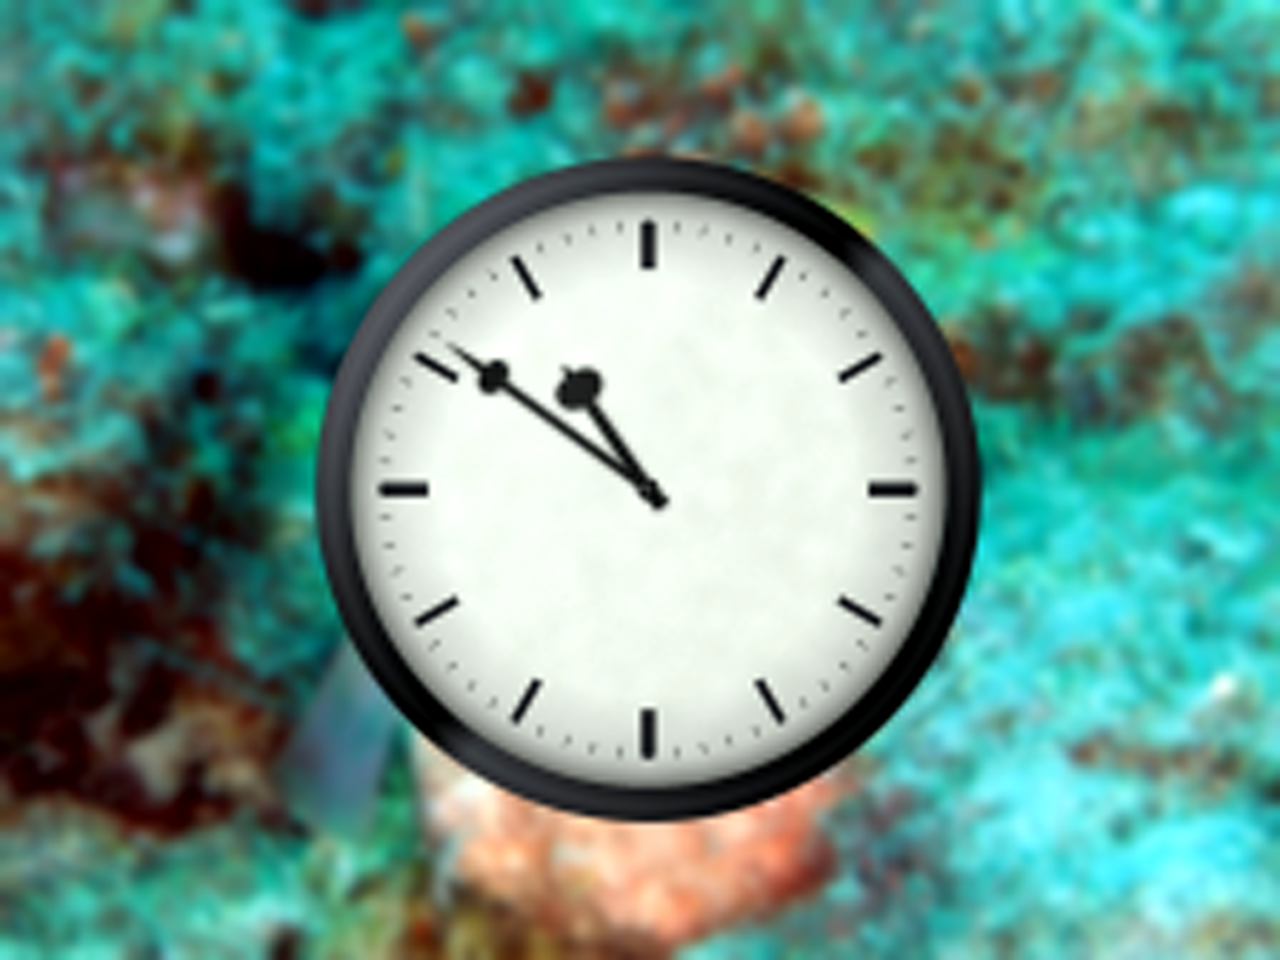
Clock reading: 10.51
